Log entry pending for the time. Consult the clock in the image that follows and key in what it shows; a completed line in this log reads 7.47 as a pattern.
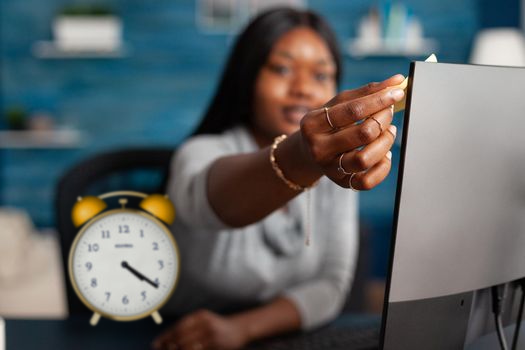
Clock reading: 4.21
